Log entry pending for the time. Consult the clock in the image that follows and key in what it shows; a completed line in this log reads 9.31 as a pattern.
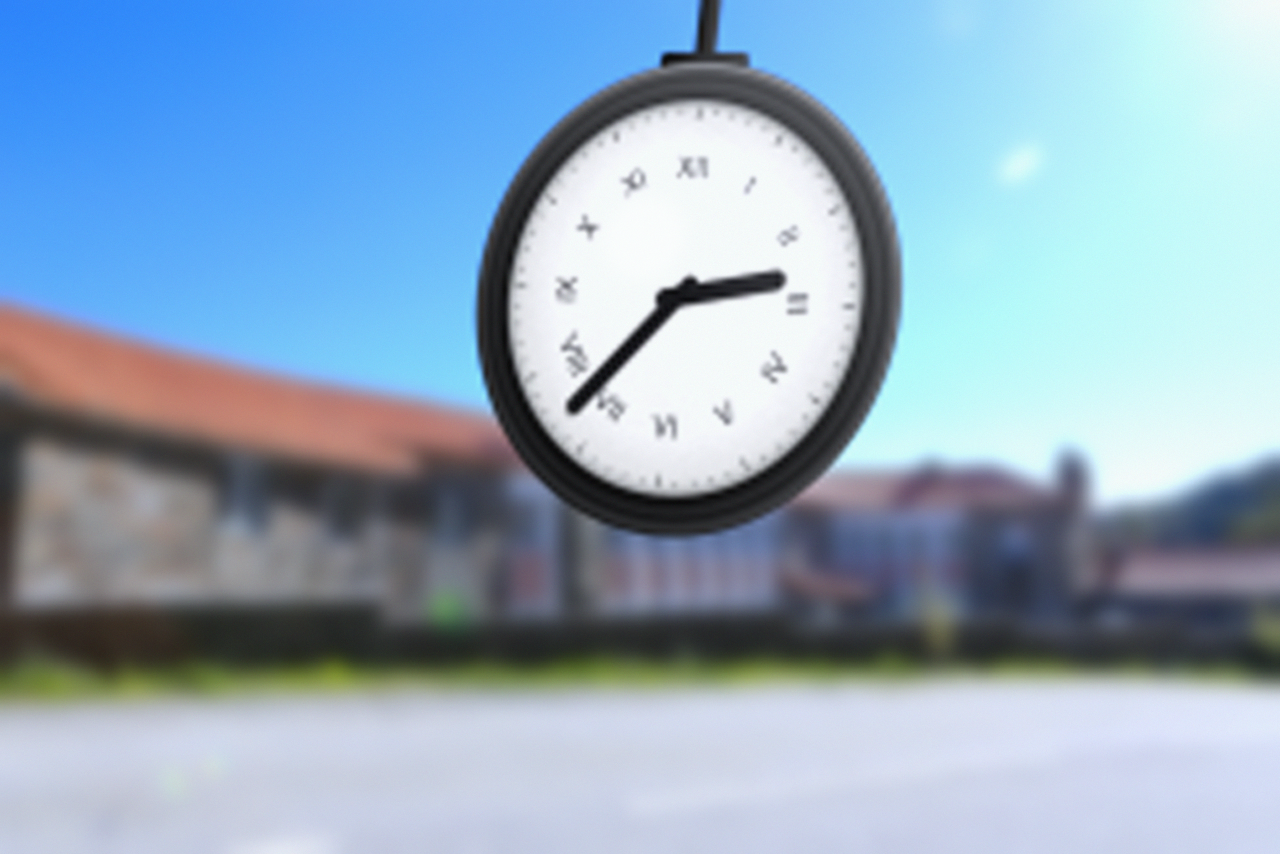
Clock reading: 2.37
